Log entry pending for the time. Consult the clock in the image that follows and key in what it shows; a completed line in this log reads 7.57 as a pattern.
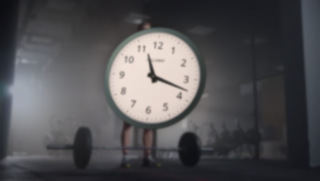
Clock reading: 11.18
